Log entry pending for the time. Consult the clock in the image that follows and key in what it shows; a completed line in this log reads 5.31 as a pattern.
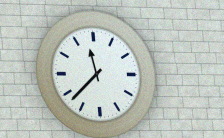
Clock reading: 11.38
